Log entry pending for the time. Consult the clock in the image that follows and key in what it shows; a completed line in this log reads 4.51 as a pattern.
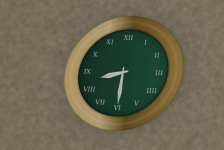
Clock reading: 8.30
